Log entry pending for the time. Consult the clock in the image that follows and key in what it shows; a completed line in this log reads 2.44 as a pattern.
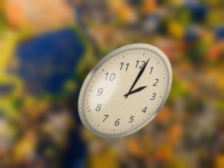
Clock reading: 2.02
